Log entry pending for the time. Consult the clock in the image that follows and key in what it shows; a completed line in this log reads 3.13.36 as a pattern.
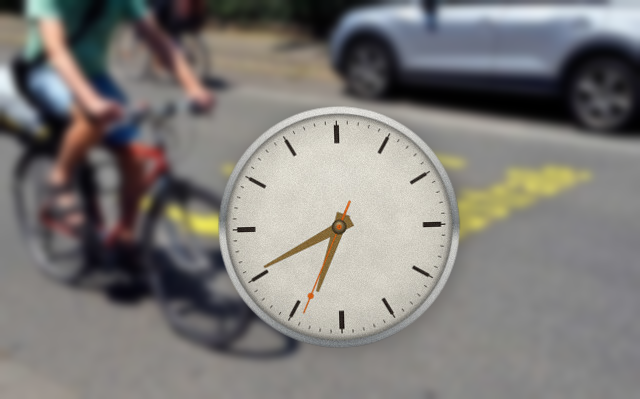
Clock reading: 6.40.34
